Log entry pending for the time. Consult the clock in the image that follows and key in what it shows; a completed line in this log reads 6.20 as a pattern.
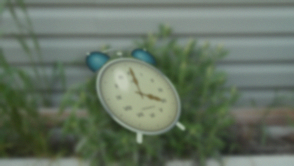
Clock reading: 4.01
